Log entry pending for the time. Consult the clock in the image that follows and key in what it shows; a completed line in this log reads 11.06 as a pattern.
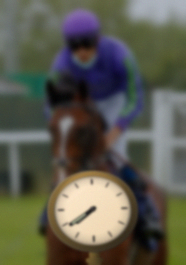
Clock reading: 7.39
